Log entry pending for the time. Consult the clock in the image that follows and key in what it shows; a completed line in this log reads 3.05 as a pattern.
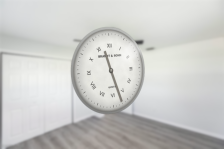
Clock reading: 11.27
